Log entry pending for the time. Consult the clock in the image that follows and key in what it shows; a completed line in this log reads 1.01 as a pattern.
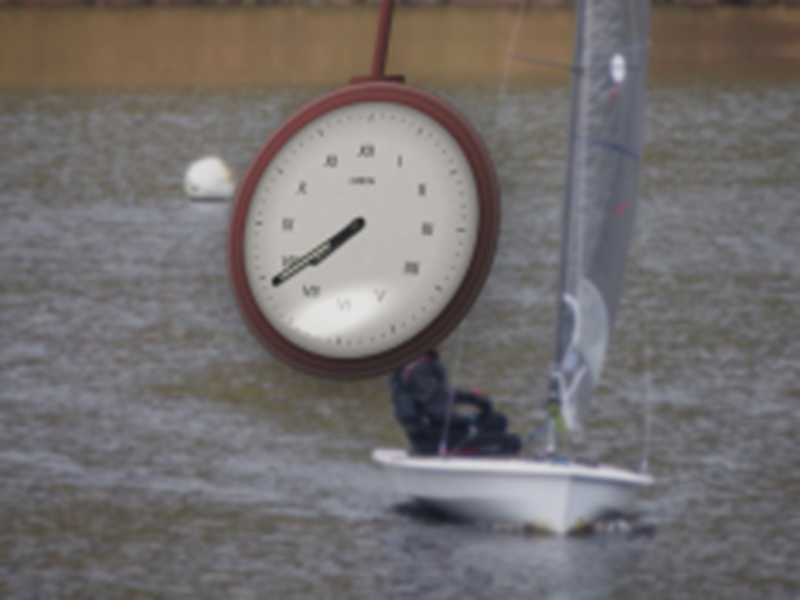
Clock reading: 7.39
